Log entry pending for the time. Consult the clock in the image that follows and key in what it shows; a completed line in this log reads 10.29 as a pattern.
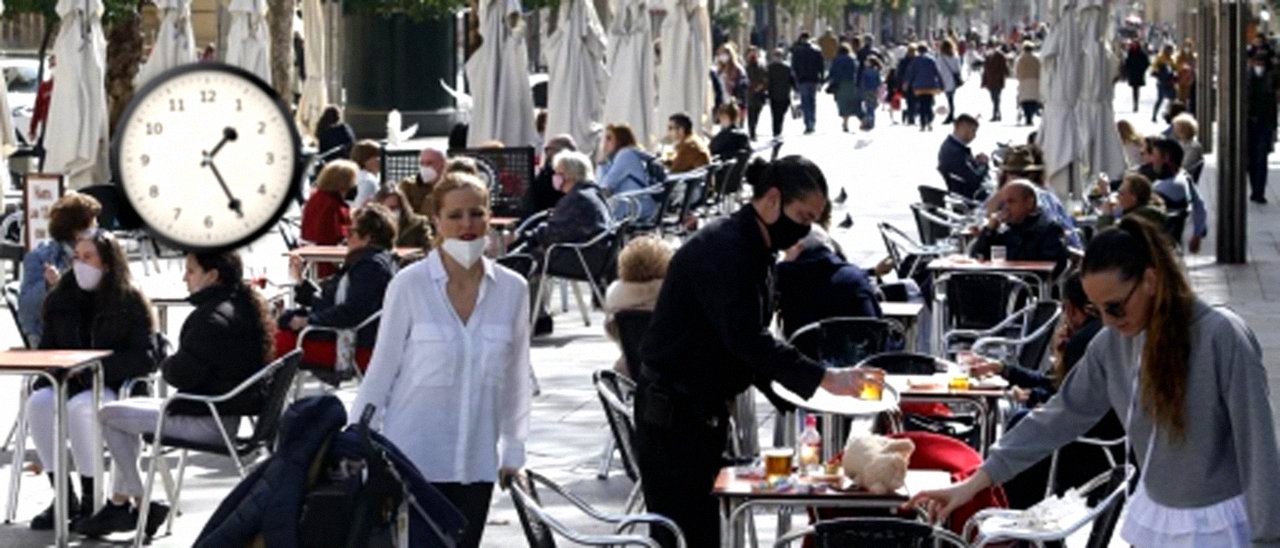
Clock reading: 1.25
